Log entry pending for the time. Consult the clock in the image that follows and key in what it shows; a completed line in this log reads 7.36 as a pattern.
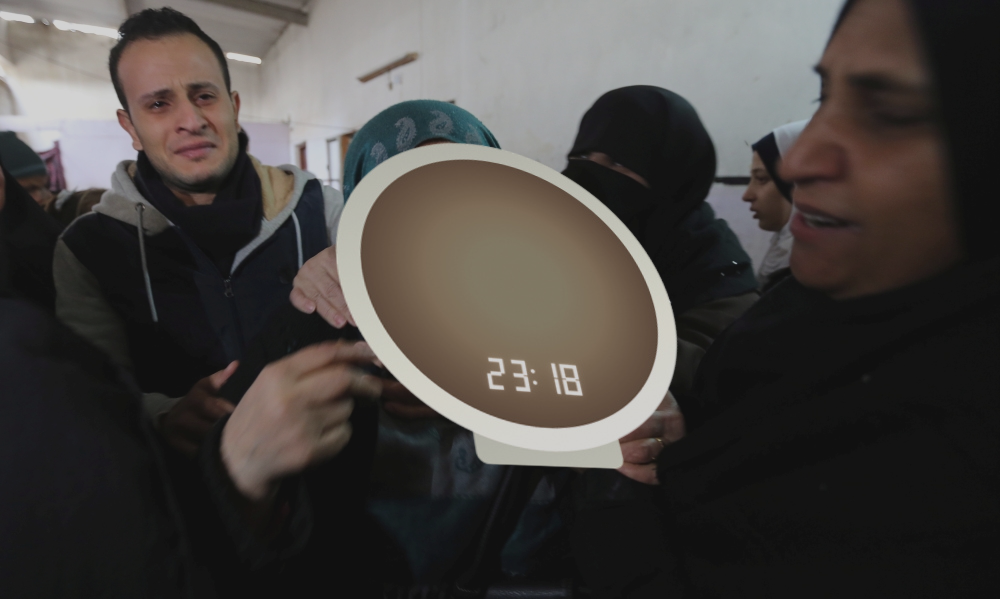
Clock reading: 23.18
